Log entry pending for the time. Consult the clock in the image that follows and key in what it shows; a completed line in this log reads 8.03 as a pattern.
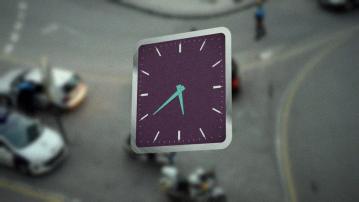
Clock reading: 5.39
